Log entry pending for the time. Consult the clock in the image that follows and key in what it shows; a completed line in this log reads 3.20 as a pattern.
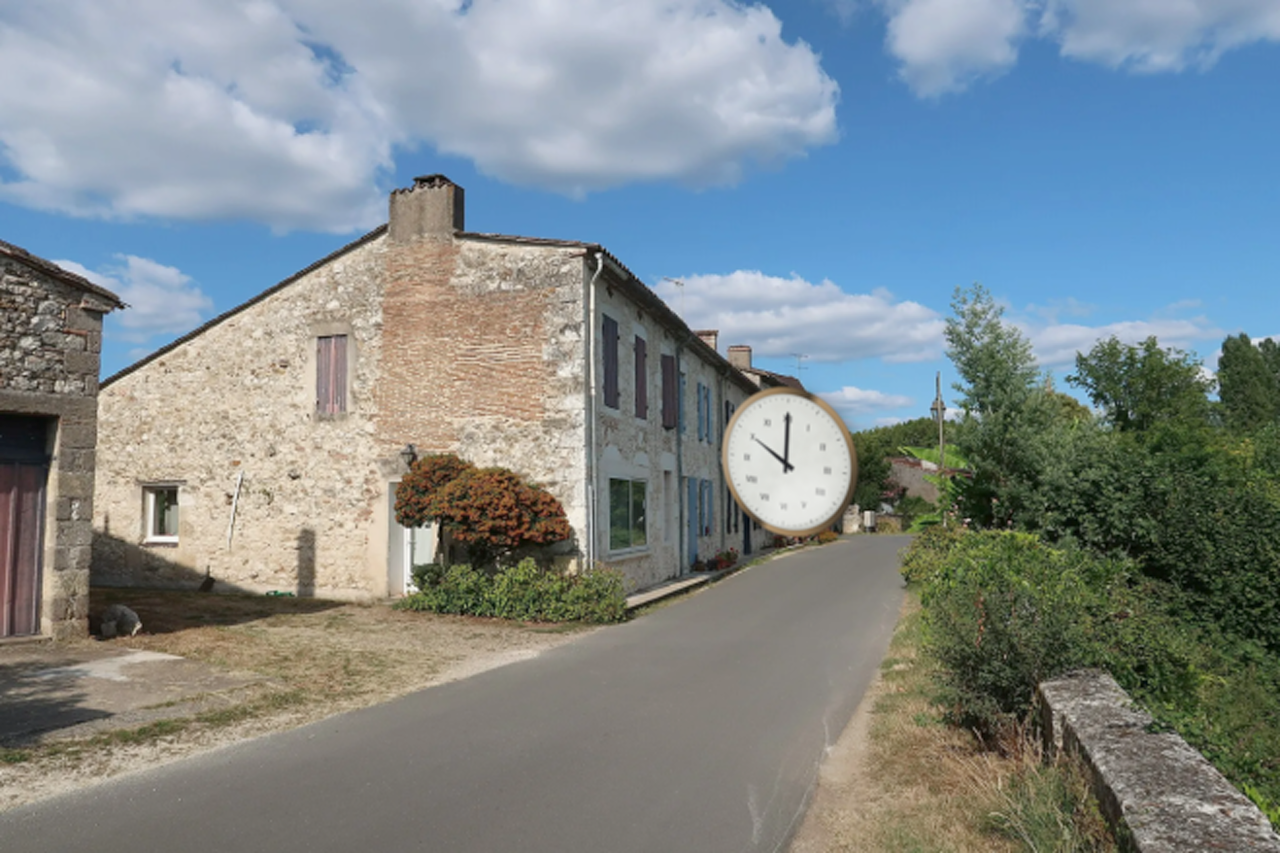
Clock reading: 10.00
